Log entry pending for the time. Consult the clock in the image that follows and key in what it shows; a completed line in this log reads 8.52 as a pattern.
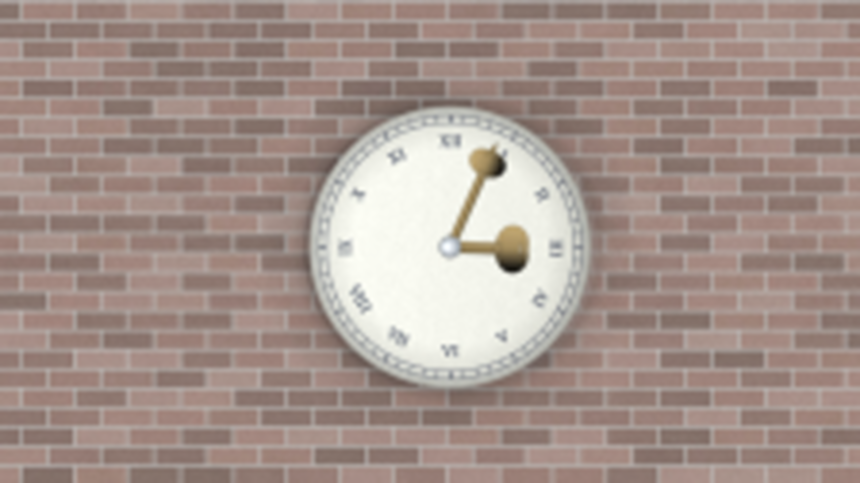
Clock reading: 3.04
